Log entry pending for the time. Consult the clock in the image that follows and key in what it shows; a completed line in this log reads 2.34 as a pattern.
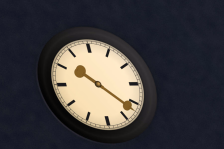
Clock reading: 10.22
